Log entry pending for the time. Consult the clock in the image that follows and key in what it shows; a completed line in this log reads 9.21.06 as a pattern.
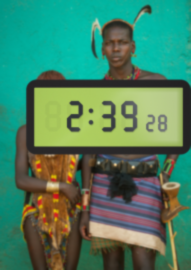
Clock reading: 2.39.28
